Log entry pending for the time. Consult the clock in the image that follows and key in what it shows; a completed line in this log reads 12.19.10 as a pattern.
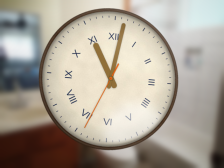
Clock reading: 11.01.34
